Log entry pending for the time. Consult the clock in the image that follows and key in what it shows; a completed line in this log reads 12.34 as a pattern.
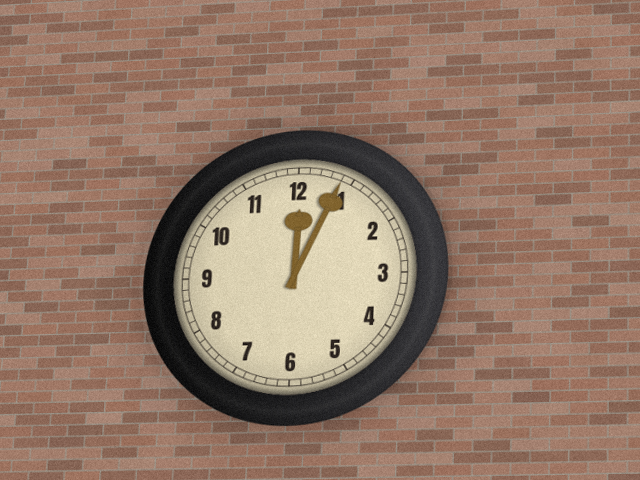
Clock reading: 12.04
